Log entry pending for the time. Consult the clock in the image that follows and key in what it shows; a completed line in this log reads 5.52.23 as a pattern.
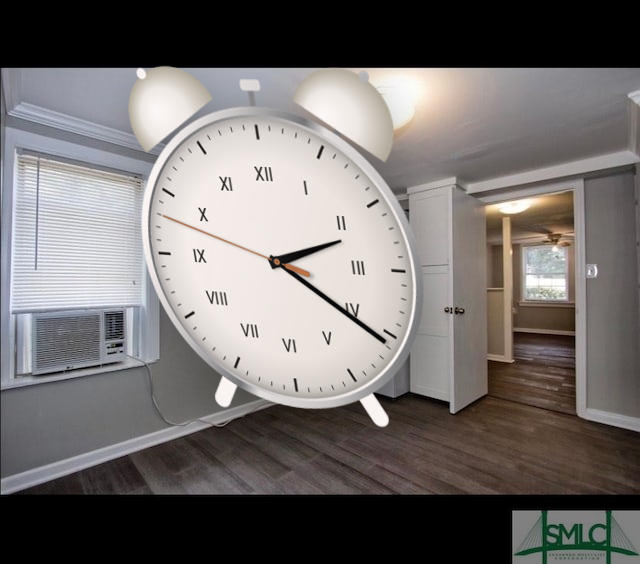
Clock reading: 2.20.48
